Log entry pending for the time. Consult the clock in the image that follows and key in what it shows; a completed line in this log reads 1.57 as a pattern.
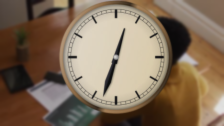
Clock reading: 12.33
